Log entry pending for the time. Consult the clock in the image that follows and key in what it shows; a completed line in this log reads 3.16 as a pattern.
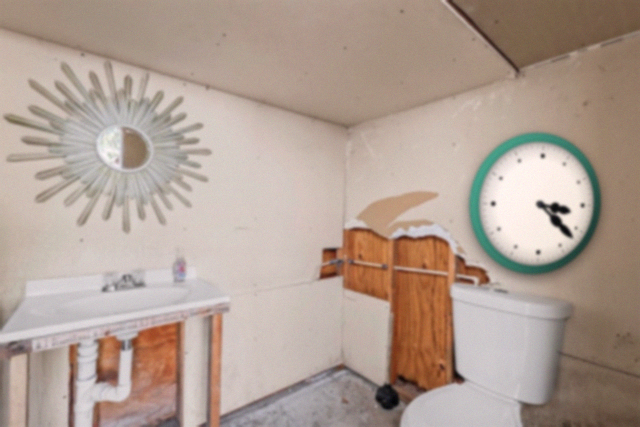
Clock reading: 3.22
